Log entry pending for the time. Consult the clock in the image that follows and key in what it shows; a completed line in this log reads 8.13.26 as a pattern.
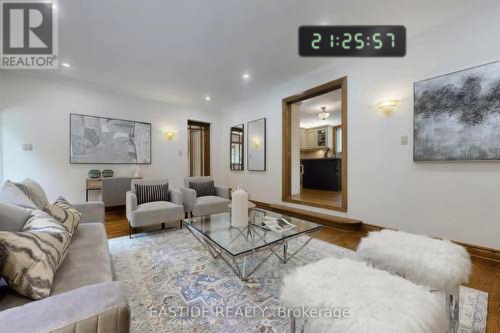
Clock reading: 21.25.57
